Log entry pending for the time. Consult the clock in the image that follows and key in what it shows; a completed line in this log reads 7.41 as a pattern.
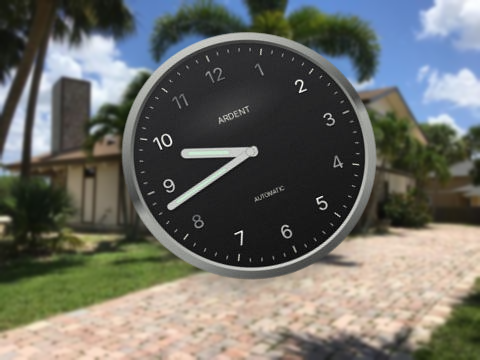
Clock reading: 9.43
